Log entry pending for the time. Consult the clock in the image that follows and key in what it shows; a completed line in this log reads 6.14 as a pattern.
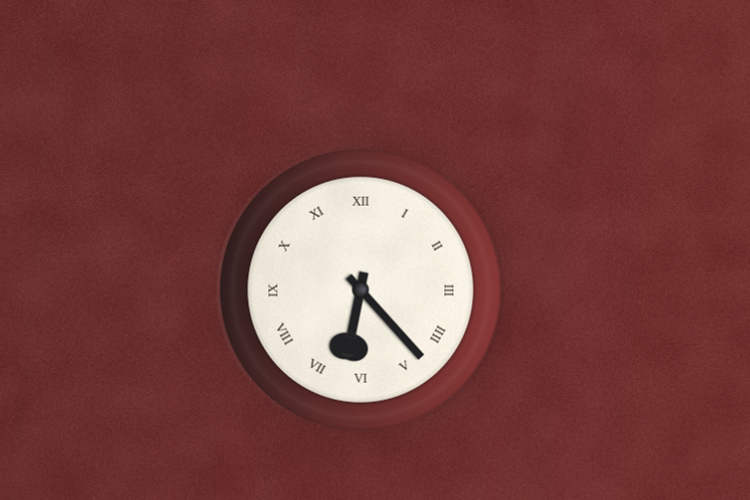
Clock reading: 6.23
